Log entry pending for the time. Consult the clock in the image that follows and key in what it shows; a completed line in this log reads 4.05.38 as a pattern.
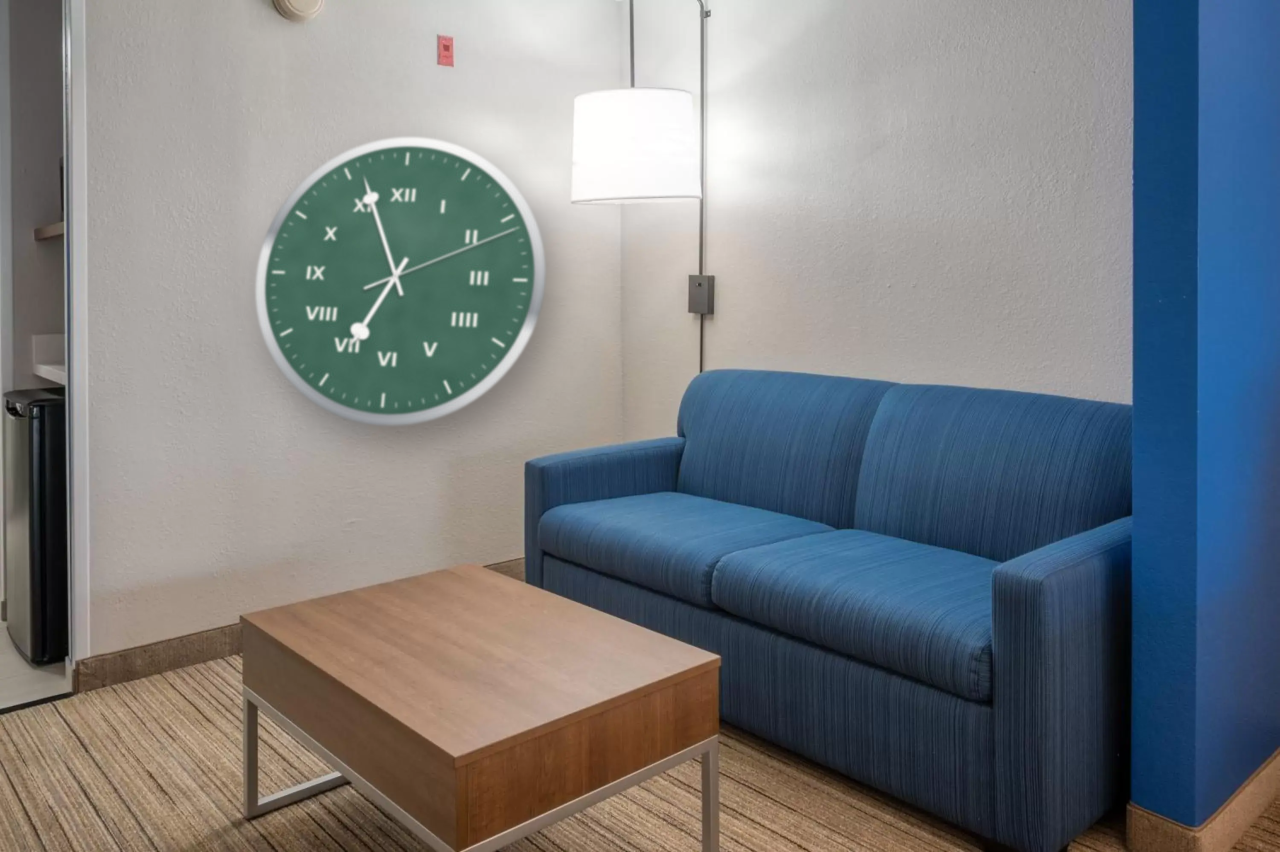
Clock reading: 6.56.11
